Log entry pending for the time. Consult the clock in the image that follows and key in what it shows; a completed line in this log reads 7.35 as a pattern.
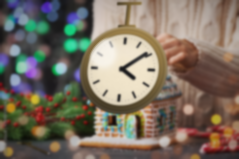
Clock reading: 4.09
